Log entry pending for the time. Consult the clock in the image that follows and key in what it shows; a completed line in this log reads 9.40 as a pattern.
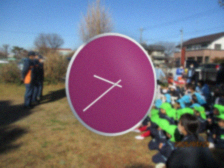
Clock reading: 9.39
